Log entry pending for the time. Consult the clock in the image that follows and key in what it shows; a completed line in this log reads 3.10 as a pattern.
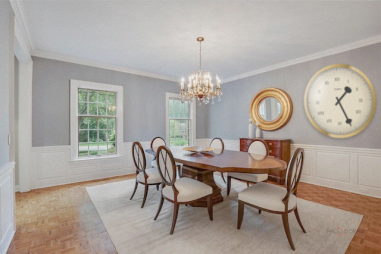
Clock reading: 1.26
